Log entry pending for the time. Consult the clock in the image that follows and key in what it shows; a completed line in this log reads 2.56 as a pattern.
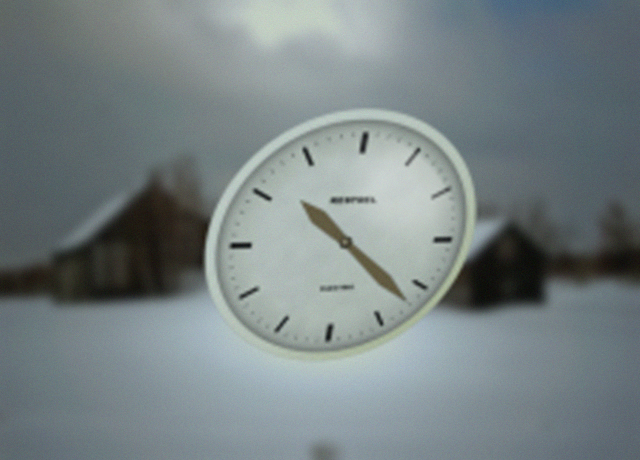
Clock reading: 10.22
